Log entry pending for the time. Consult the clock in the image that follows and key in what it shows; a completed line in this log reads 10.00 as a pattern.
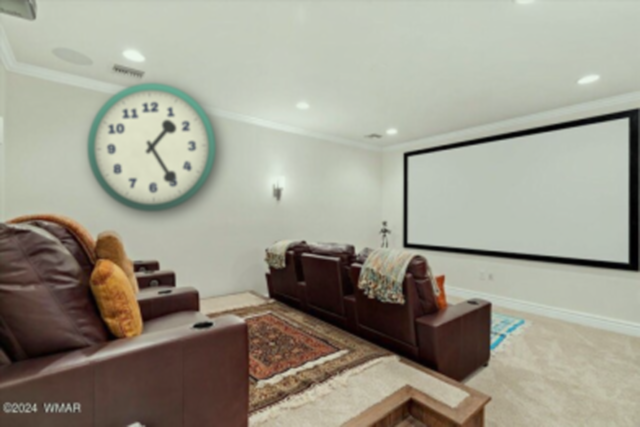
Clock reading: 1.25
